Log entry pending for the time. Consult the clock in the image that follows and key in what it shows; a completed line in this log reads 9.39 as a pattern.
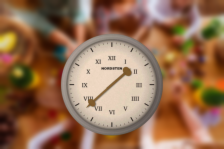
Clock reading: 1.38
